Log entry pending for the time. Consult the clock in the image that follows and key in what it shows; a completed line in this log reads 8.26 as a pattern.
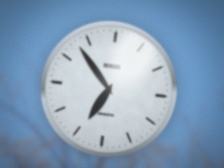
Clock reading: 6.53
